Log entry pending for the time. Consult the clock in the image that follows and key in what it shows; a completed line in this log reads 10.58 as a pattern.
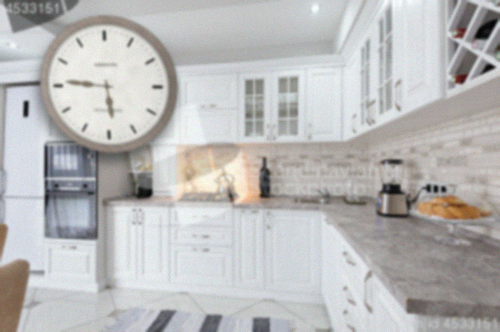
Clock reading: 5.46
